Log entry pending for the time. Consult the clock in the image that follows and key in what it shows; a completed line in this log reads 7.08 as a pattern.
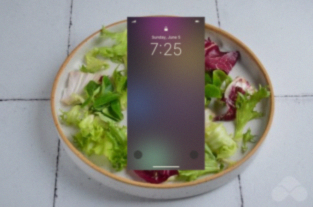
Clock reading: 7.25
